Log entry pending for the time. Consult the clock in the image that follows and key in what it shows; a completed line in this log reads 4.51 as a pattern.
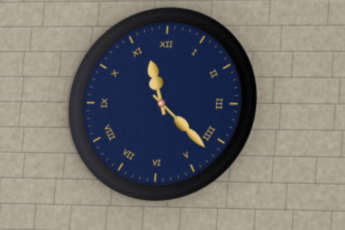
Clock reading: 11.22
